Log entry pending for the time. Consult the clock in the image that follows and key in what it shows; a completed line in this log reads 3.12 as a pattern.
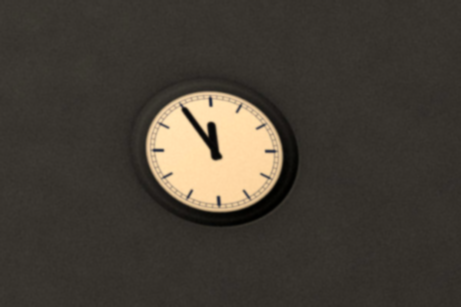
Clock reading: 11.55
